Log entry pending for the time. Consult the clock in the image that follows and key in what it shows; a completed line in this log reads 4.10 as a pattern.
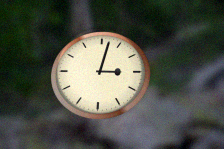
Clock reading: 3.02
